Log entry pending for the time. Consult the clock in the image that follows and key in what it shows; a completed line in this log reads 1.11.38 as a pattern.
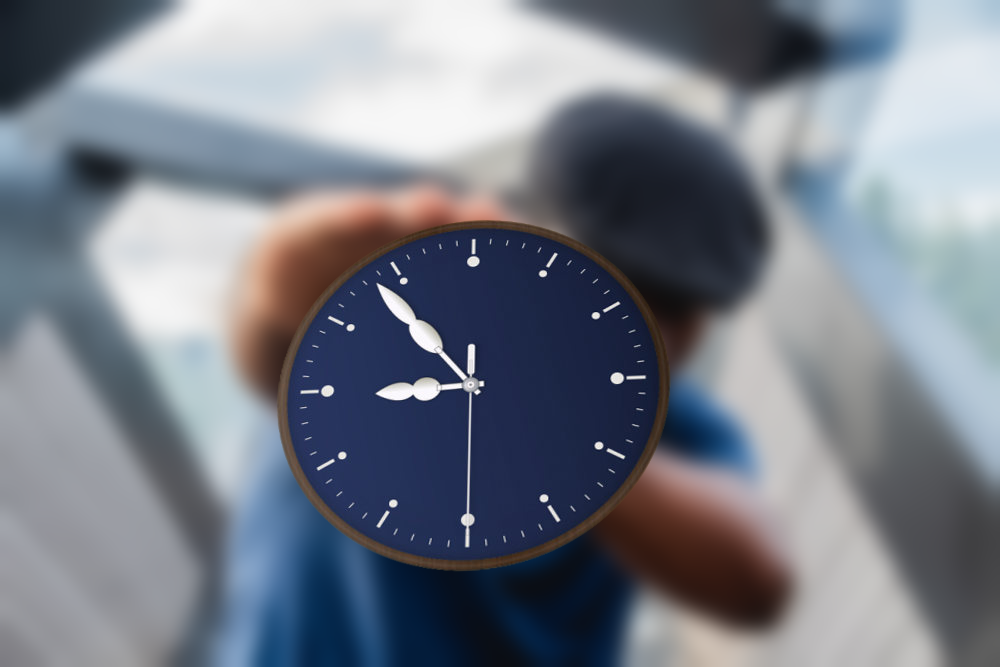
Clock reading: 8.53.30
